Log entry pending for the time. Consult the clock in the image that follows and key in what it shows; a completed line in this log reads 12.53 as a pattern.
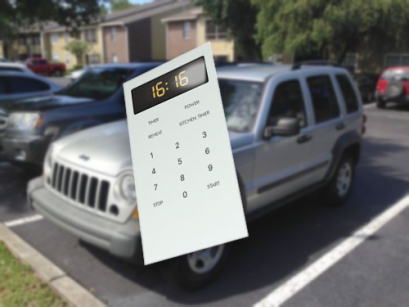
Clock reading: 16.16
